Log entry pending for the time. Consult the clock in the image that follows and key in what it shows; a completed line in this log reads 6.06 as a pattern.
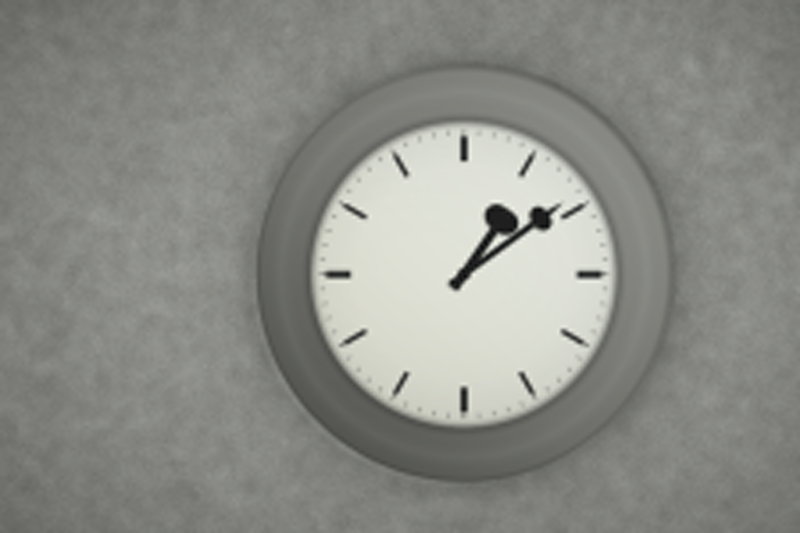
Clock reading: 1.09
